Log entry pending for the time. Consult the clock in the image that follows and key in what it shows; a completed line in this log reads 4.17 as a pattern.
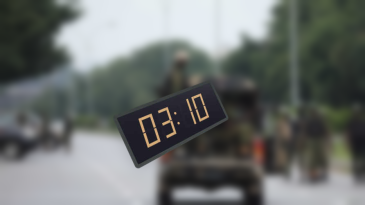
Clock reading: 3.10
